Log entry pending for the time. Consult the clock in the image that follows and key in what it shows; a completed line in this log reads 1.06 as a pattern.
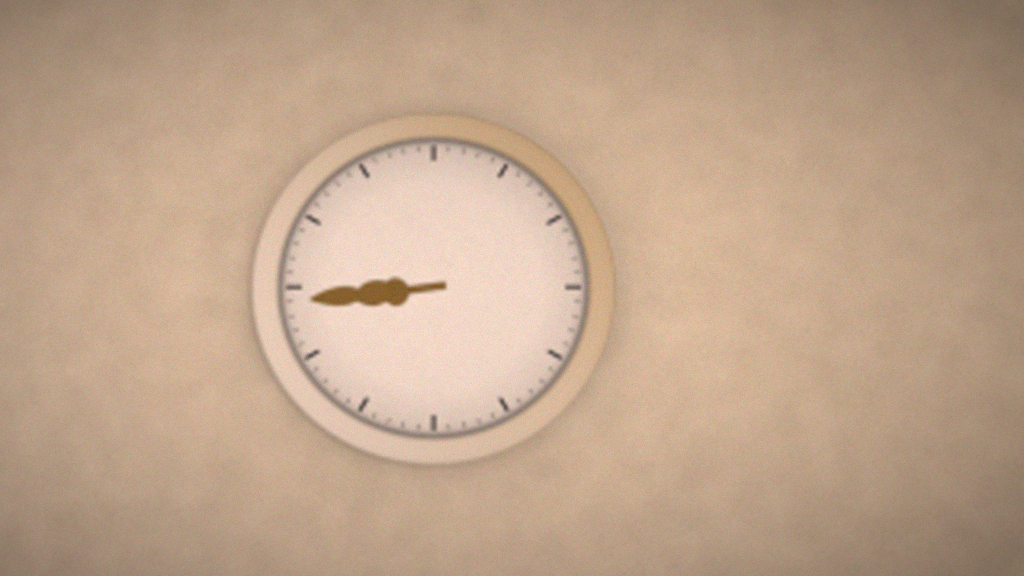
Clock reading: 8.44
